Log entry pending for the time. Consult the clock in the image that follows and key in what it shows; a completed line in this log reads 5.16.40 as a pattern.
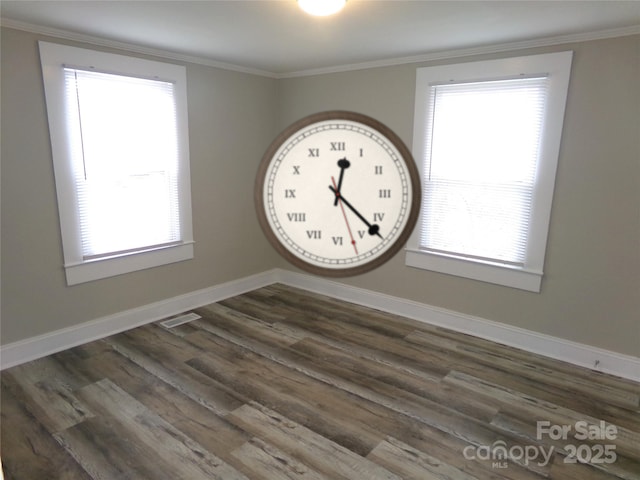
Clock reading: 12.22.27
